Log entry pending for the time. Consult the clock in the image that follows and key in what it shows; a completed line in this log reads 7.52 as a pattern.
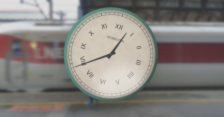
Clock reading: 12.39
